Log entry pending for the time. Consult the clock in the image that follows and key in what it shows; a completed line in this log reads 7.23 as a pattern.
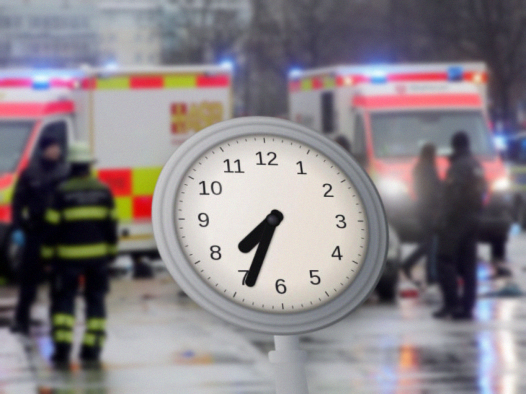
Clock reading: 7.34
